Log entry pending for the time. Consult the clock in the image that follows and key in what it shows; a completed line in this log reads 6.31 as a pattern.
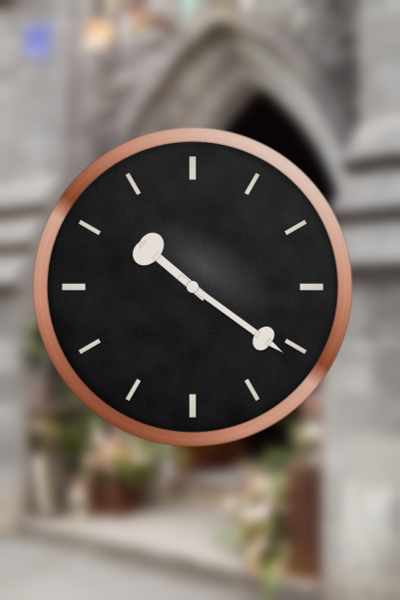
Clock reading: 10.21
